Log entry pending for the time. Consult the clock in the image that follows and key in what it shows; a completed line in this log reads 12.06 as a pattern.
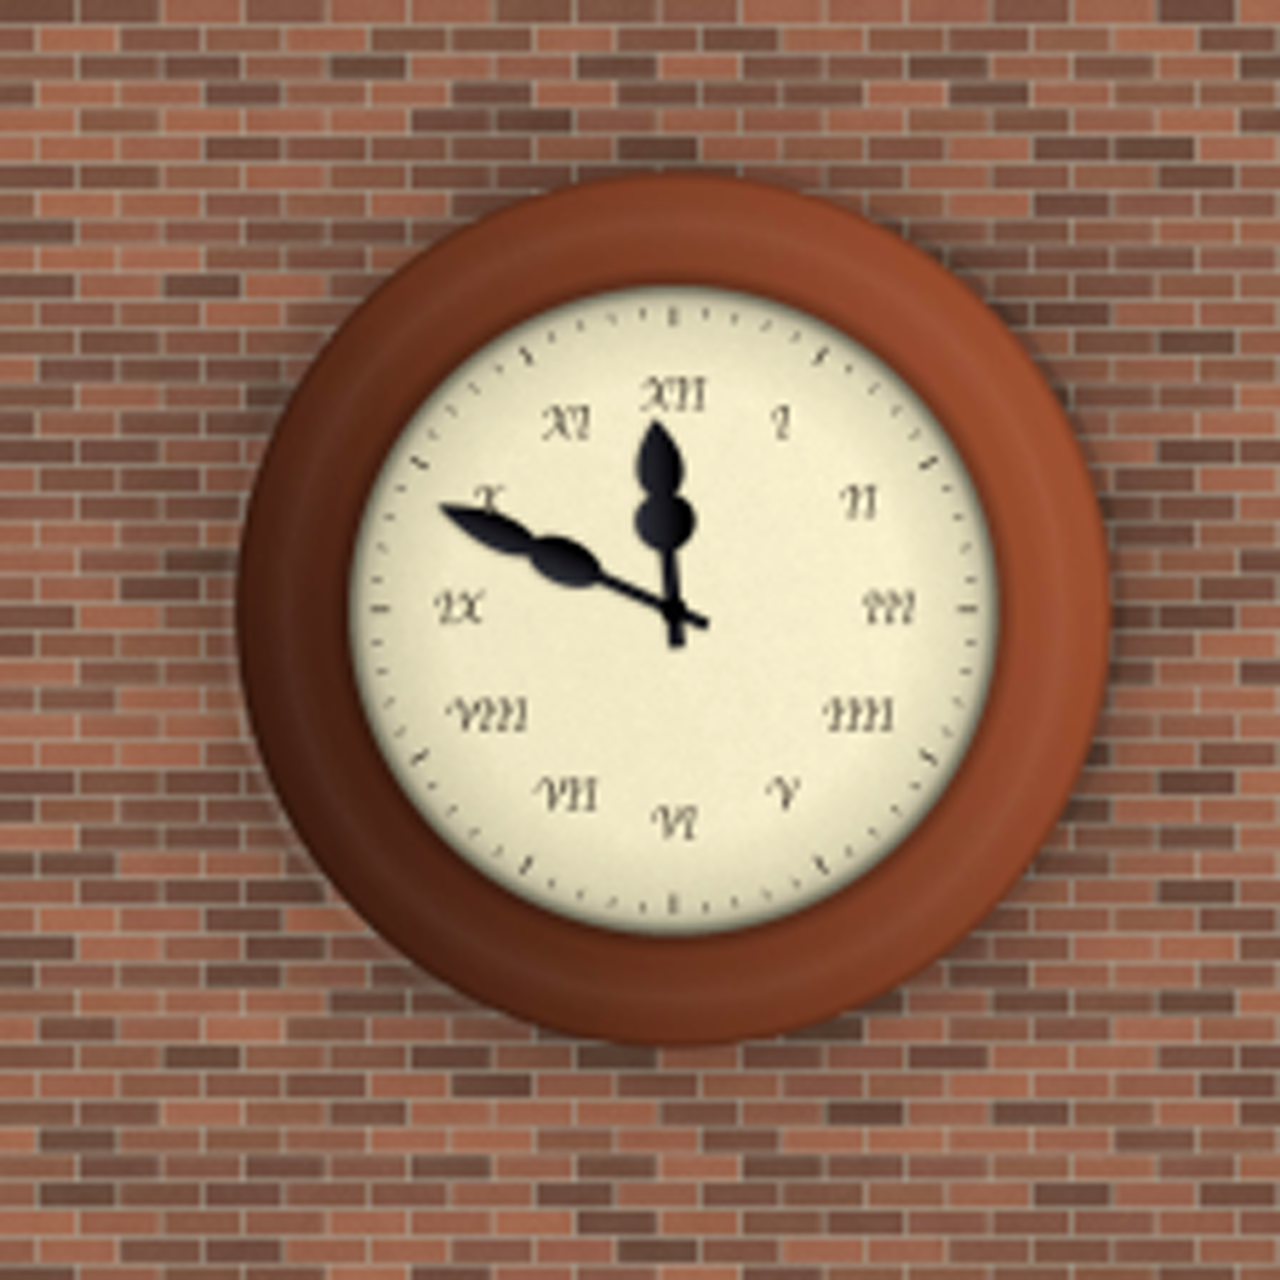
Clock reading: 11.49
